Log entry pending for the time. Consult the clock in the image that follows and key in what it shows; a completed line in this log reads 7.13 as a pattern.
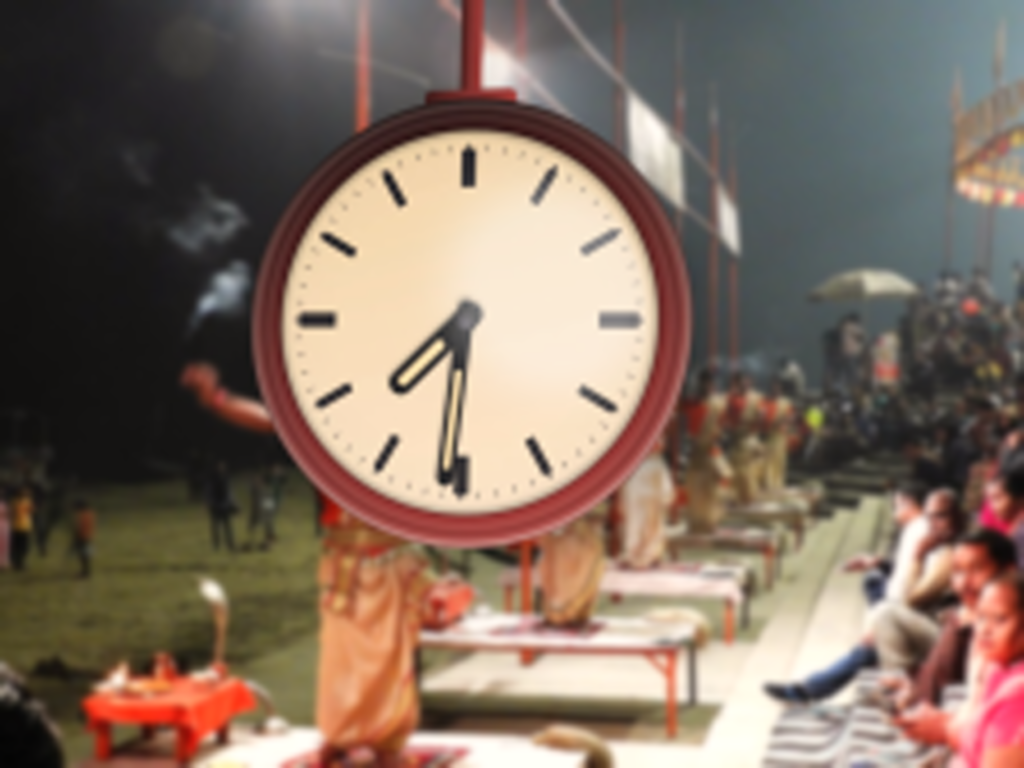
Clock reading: 7.31
